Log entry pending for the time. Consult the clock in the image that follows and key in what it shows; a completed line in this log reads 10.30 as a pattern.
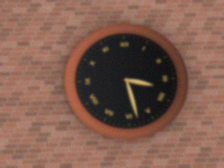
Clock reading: 3.28
